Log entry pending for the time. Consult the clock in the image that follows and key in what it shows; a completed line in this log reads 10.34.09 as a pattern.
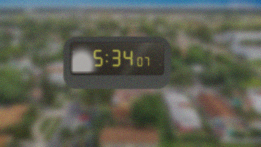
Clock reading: 5.34.07
